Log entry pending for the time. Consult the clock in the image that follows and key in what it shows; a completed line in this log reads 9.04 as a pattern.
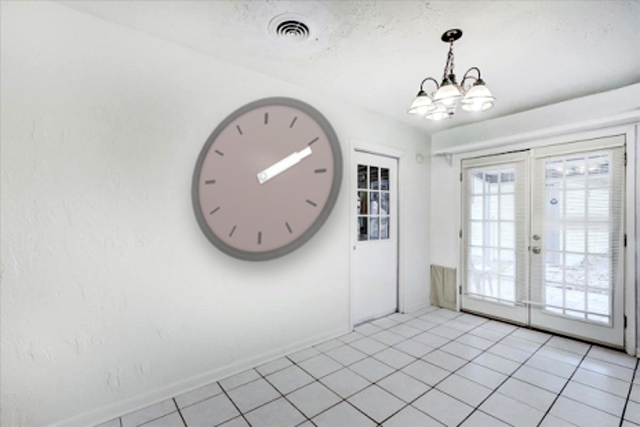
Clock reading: 2.11
